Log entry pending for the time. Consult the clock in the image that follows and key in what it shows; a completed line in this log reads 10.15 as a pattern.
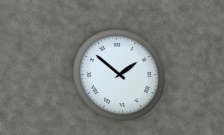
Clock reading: 1.52
